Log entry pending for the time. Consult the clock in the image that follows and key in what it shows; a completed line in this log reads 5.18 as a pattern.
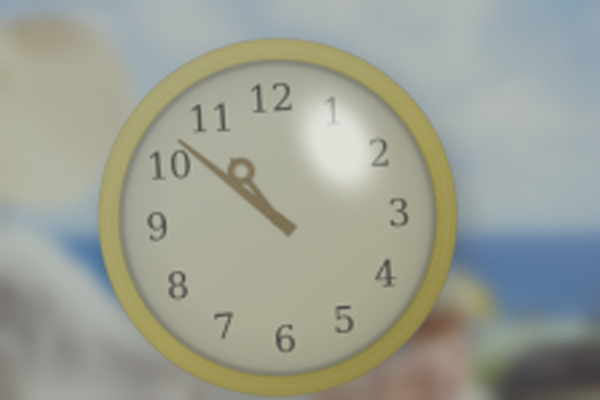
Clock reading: 10.52
